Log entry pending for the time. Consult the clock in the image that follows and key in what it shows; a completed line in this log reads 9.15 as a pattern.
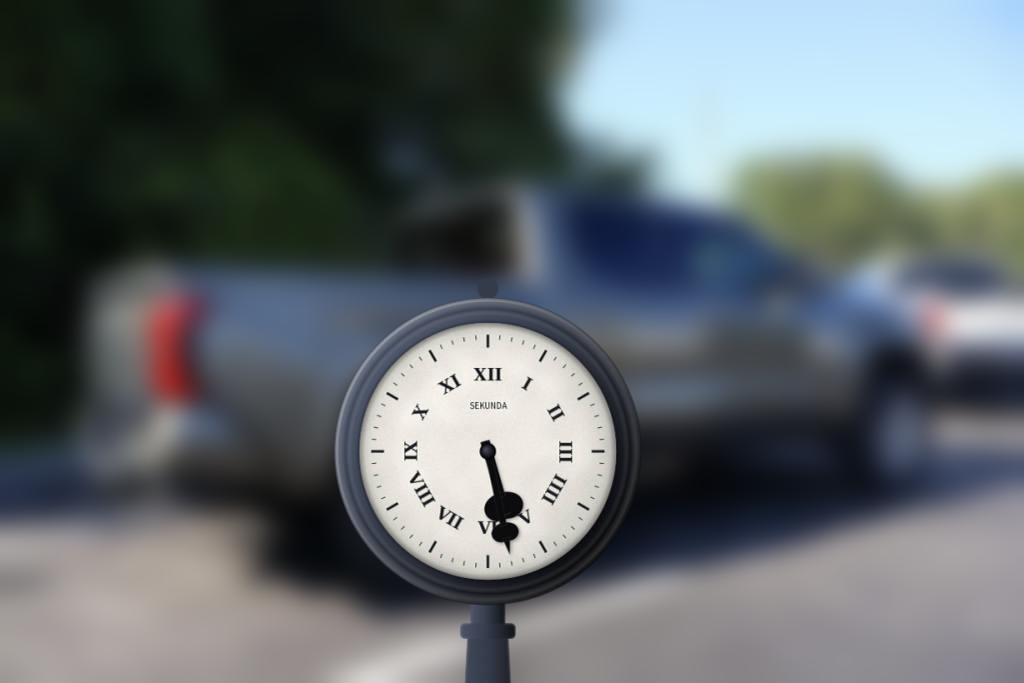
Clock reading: 5.28
